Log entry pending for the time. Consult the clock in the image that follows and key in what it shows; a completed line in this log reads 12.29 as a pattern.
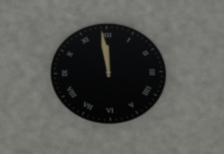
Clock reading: 11.59
